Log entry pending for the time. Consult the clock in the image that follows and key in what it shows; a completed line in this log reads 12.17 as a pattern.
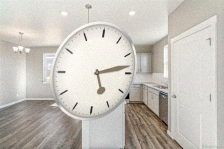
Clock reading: 5.13
